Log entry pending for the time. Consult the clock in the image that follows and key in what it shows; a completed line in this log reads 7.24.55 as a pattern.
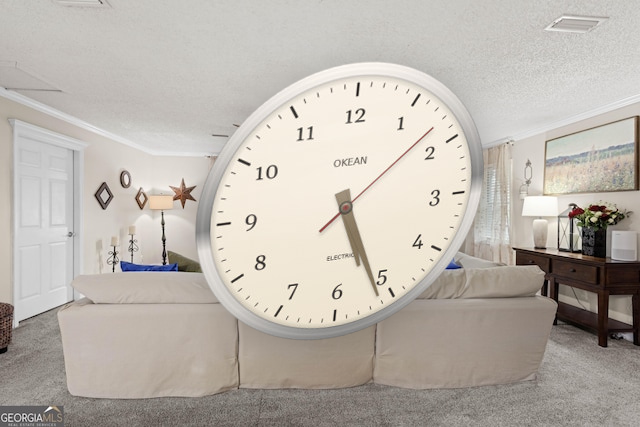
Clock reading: 5.26.08
